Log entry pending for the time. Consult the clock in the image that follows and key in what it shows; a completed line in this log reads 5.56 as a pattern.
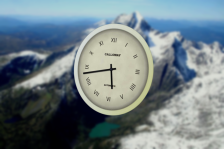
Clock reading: 5.43
